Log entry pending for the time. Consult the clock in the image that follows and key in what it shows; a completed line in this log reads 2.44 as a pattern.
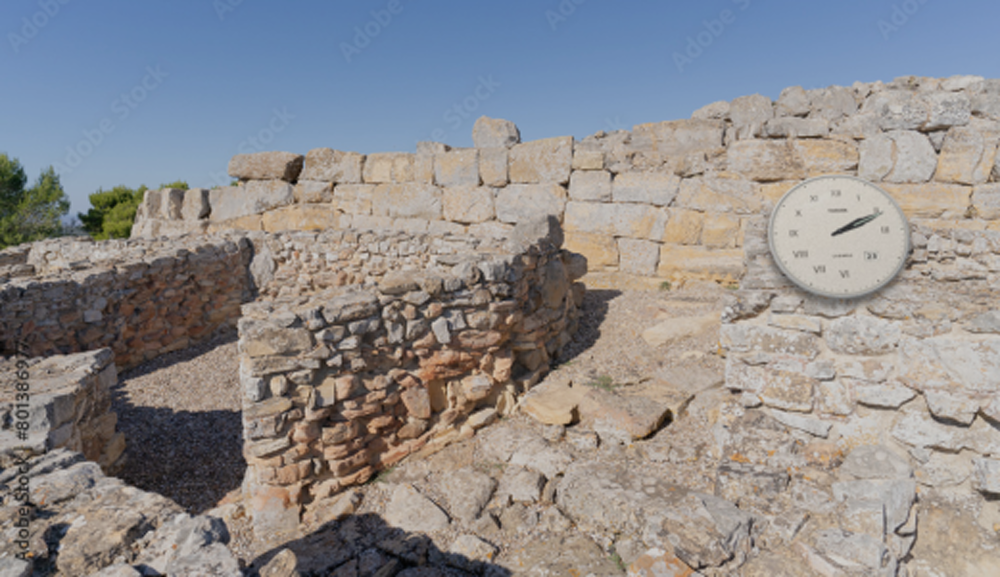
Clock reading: 2.11
